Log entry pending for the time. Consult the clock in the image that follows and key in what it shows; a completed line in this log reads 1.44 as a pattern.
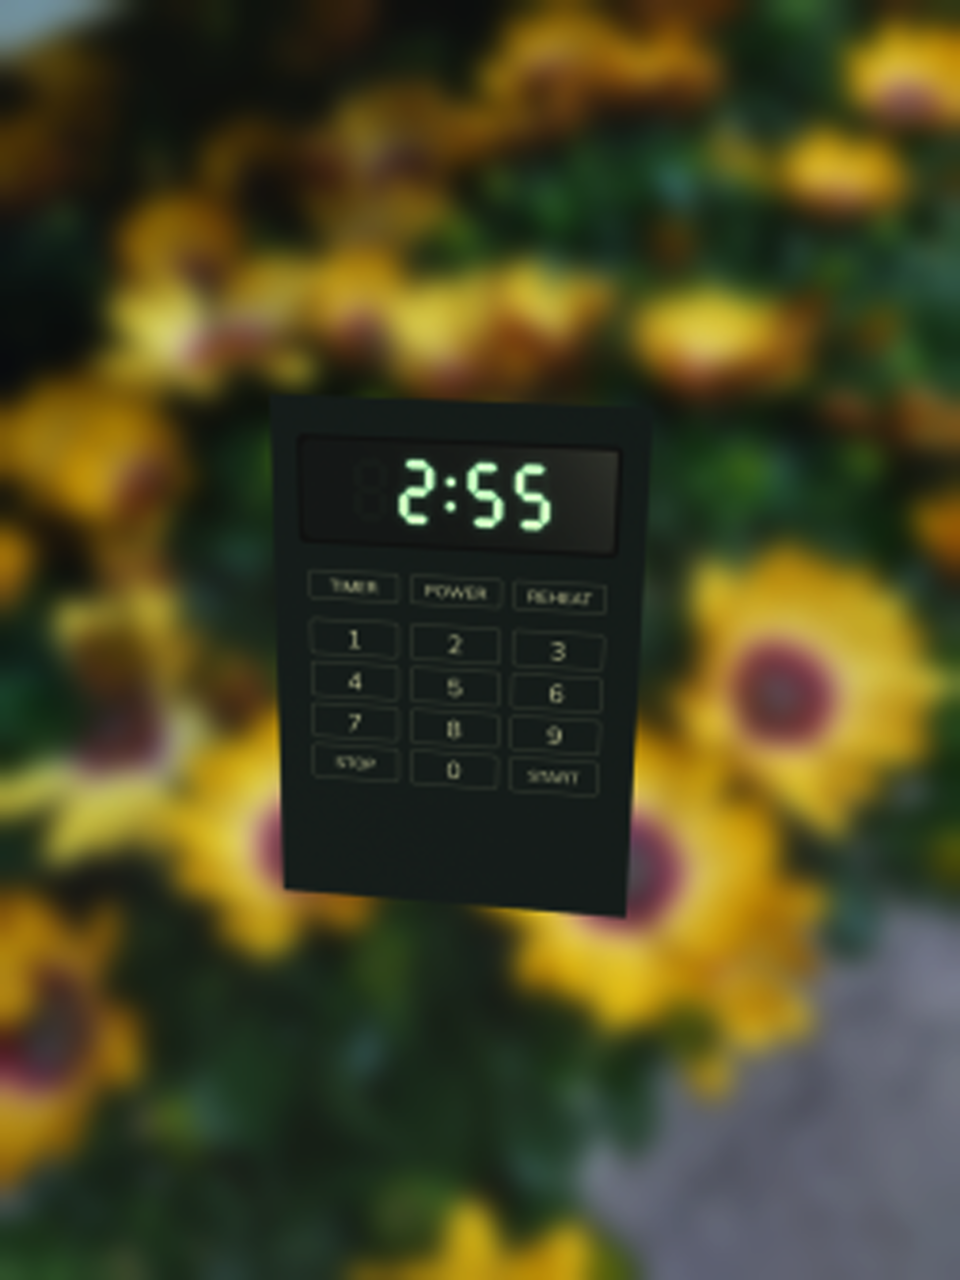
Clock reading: 2.55
